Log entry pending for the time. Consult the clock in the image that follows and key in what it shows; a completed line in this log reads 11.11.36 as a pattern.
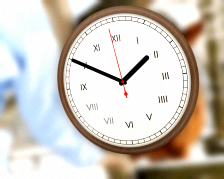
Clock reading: 1.49.59
